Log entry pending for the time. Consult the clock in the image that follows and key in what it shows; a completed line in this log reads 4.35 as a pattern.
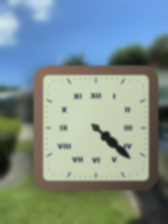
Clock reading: 4.22
